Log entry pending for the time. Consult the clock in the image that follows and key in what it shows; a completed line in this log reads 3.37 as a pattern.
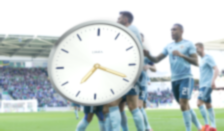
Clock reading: 7.19
